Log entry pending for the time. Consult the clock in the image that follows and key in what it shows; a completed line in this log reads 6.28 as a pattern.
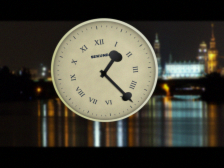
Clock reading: 1.24
